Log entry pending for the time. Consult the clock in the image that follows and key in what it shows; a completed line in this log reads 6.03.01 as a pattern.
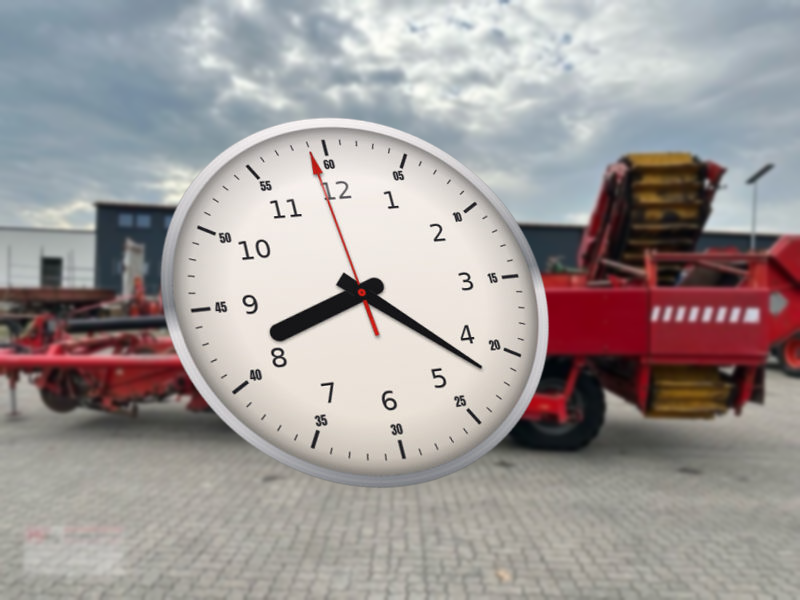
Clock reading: 8.21.59
